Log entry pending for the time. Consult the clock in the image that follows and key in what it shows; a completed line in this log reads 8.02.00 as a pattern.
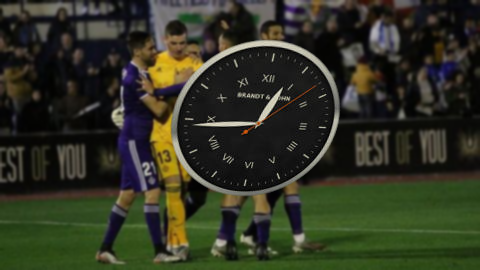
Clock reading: 12.44.08
